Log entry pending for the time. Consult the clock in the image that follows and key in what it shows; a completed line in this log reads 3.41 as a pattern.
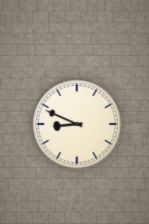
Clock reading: 8.49
